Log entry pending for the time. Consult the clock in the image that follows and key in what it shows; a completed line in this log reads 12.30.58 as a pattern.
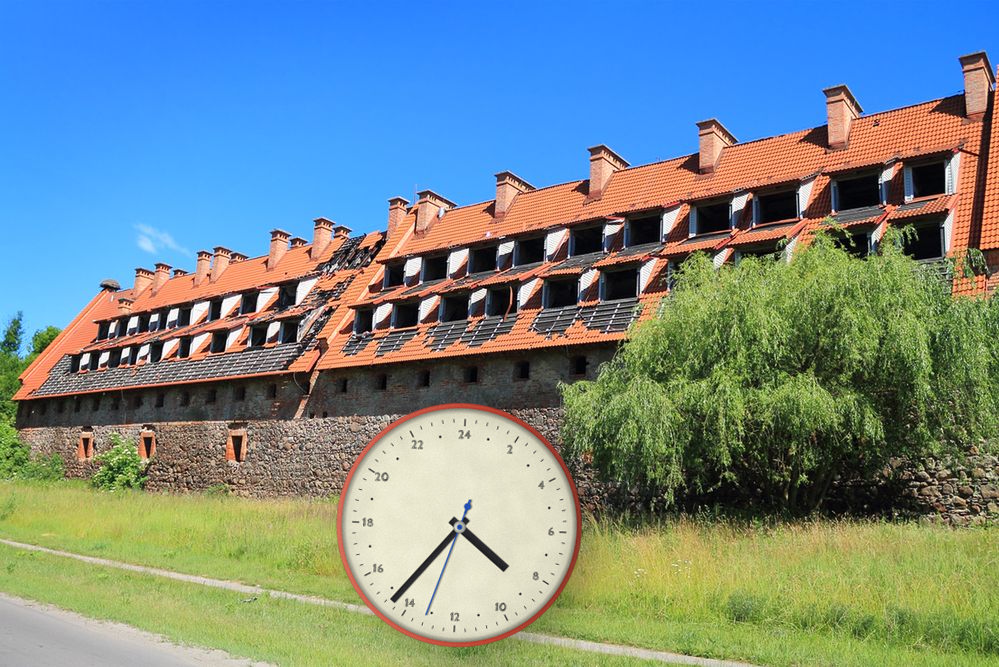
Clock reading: 8.36.33
